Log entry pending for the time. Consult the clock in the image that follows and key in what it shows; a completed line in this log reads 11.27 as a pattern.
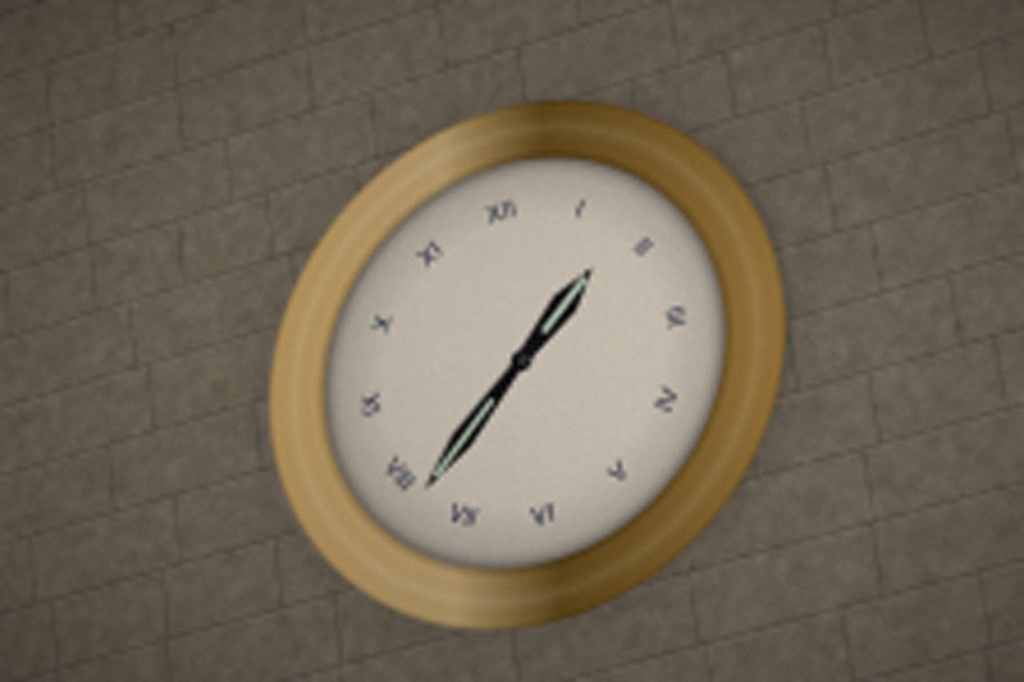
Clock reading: 1.38
